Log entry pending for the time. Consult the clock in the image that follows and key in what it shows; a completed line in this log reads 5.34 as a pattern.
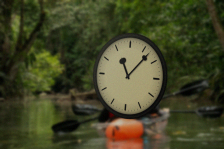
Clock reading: 11.07
